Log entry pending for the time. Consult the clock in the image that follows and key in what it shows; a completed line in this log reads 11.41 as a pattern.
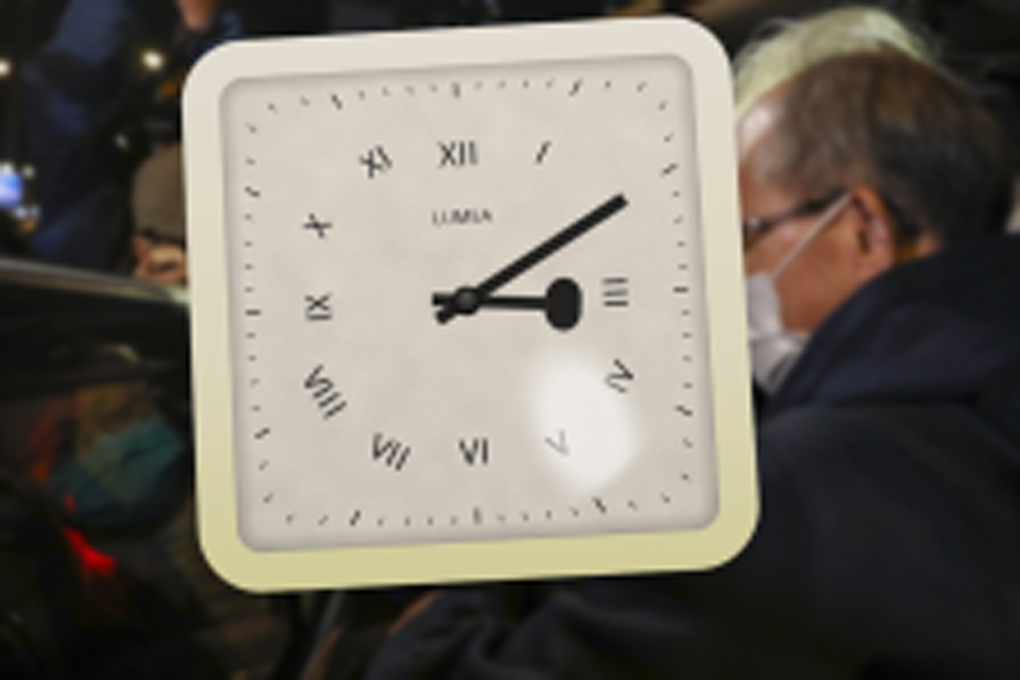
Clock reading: 3.10
